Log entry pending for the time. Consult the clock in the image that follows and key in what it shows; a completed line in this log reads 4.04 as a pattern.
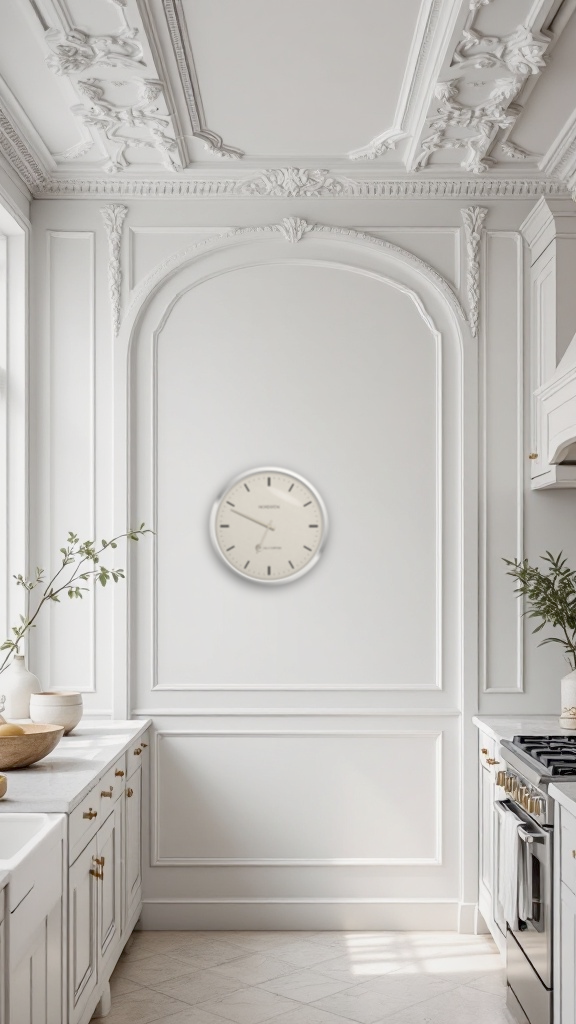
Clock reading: 6.49
